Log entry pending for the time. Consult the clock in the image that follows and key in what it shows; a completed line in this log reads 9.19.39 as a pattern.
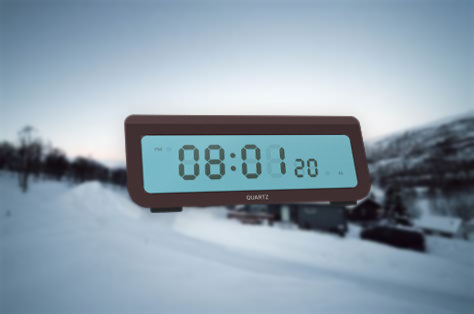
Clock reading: 8.01.20
